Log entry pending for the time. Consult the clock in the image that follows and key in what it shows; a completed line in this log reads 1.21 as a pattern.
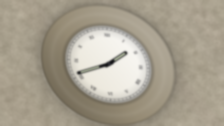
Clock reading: 1.41
